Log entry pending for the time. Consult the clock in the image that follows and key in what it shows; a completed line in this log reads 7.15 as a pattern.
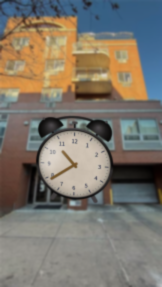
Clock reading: 10.39
